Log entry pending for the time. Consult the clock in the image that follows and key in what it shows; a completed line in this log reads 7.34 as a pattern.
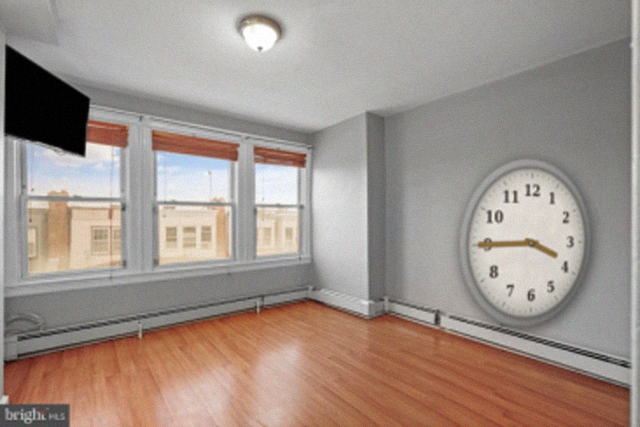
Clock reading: 3.45
